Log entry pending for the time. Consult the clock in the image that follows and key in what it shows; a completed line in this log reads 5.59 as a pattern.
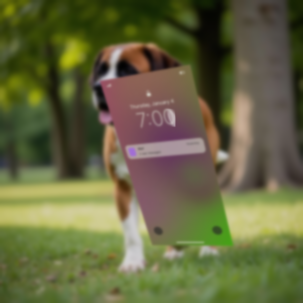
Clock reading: 7.00
